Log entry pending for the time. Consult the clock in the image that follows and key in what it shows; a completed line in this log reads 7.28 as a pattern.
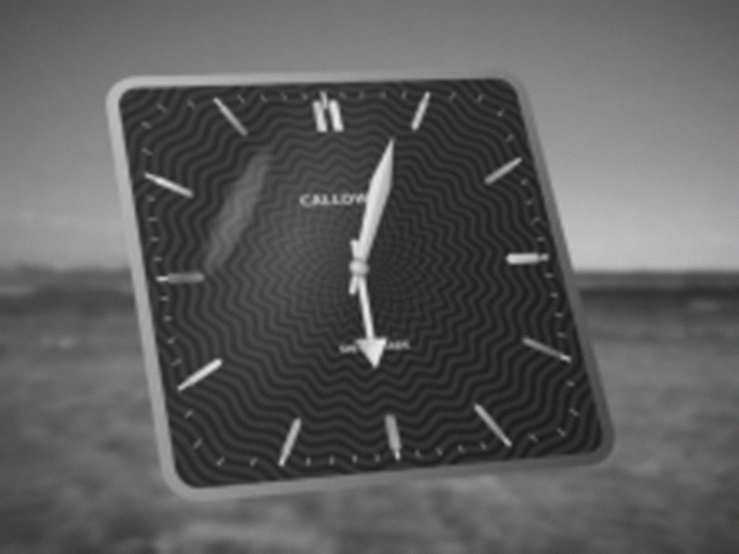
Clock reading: 6.04
